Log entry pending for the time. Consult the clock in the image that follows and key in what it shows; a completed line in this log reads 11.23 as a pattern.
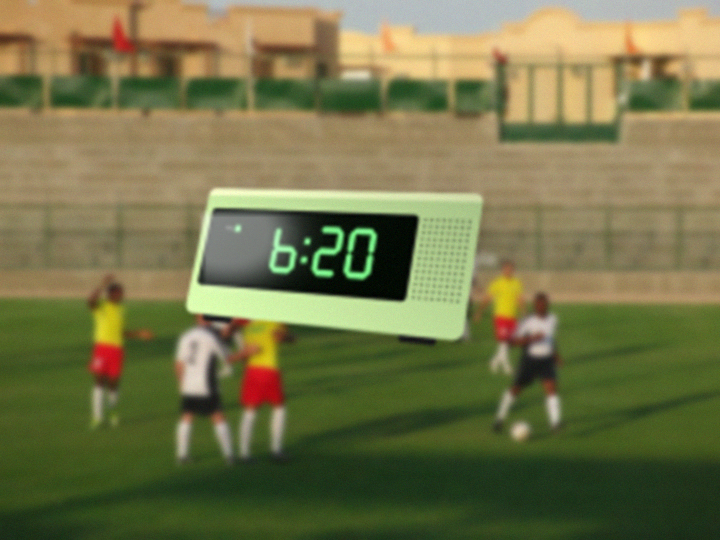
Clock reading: 6.20
